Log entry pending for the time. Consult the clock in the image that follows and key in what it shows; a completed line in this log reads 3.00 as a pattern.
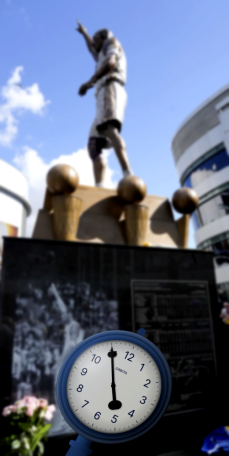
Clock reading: 4.55
